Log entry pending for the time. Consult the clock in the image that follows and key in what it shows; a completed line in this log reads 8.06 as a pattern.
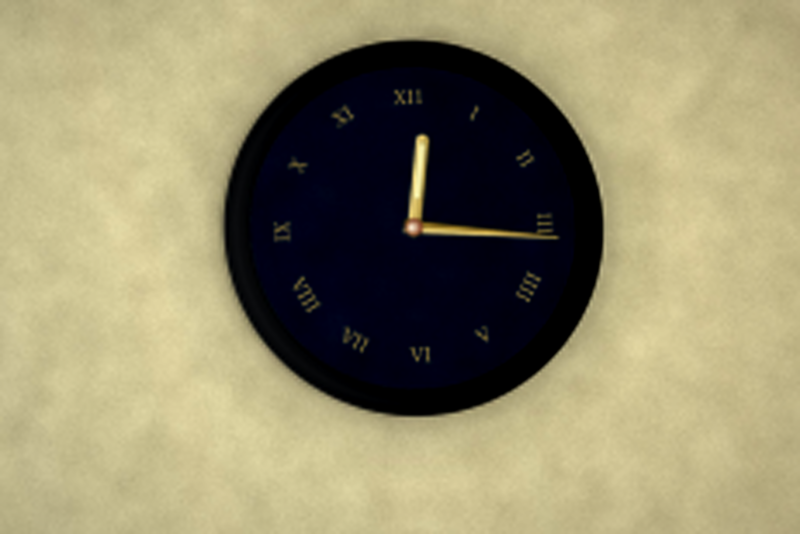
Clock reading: 12.16
